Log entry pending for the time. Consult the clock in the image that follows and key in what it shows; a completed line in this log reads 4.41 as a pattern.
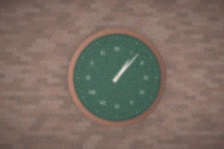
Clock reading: 1.07
